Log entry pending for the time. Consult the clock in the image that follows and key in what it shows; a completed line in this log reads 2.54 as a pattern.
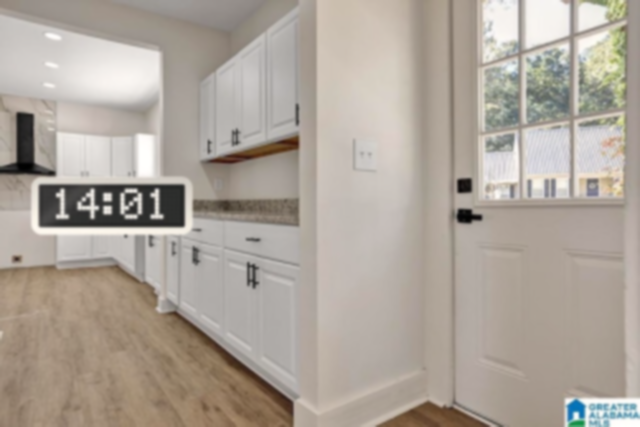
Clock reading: 14.01
